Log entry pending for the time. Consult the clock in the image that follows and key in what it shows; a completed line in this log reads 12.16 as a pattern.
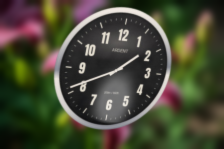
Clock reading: 1.41
